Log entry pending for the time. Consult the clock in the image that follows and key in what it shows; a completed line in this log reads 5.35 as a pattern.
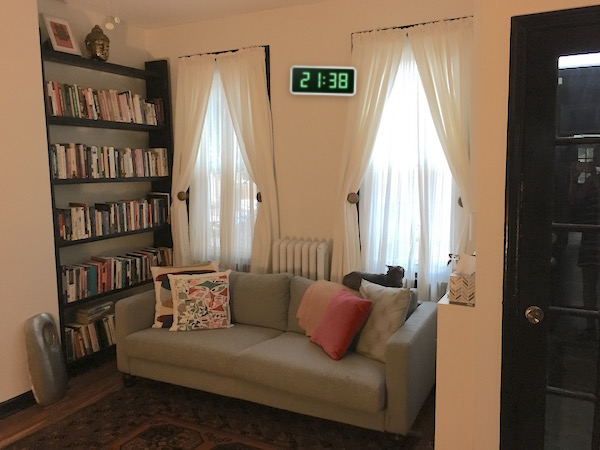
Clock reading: 21.38
